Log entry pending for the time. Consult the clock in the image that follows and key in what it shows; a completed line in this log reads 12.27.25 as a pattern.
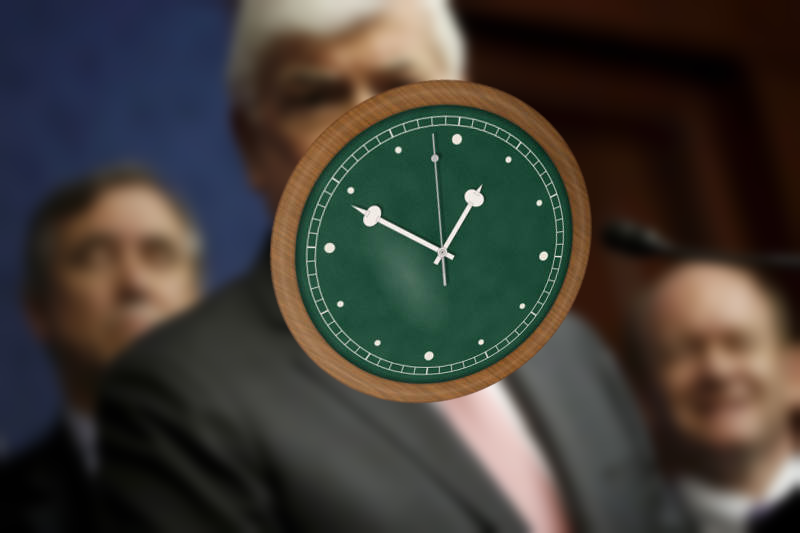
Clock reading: 12.48.58
